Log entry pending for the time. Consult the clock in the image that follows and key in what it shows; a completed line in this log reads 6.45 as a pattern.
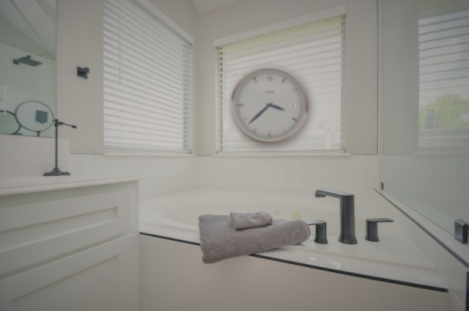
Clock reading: 3.38
